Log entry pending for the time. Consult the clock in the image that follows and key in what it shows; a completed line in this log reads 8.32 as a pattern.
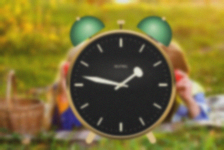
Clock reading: 1.47
